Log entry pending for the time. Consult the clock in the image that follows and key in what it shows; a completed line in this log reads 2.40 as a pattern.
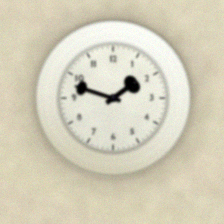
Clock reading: 1.48
